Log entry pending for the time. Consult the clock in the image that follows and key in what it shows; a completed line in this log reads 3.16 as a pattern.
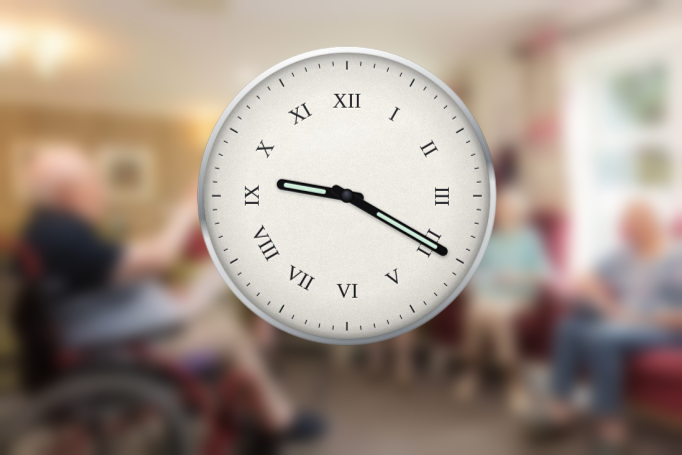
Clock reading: 9.20
